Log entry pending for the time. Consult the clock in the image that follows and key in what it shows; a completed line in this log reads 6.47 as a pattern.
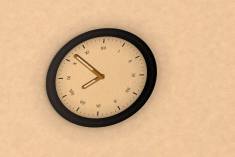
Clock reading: 7.52
